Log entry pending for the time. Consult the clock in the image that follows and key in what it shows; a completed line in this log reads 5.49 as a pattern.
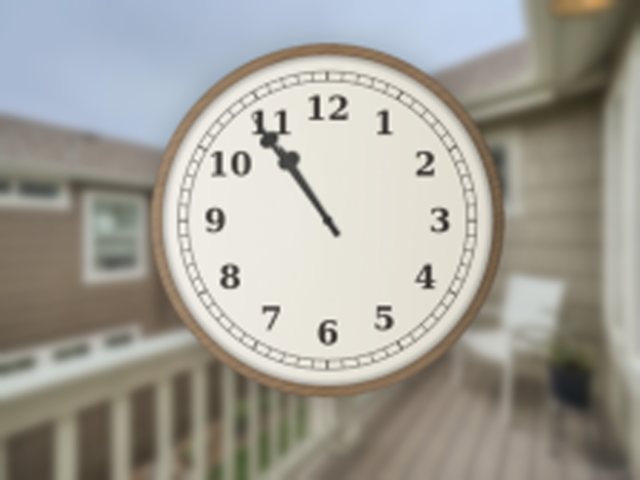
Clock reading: 10.54
